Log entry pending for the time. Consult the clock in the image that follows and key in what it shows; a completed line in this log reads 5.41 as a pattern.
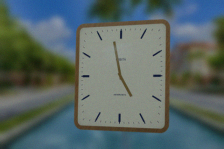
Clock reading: 4.58
